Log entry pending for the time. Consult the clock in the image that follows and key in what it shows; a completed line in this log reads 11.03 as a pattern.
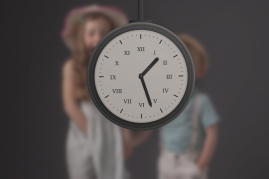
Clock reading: 1.27
